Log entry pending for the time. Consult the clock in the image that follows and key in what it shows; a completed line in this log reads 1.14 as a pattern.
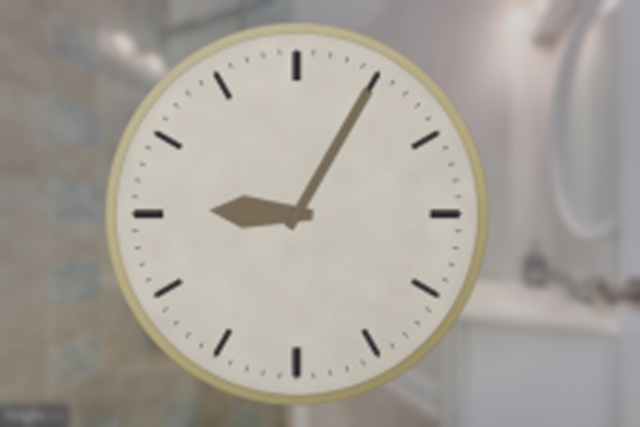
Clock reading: 9.05
